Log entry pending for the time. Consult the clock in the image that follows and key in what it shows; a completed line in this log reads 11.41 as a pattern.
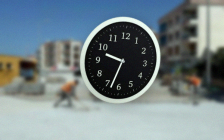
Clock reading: 9.33
